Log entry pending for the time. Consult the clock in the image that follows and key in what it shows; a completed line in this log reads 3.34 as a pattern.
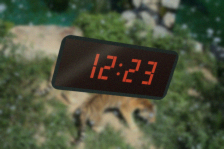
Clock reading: 12.23
